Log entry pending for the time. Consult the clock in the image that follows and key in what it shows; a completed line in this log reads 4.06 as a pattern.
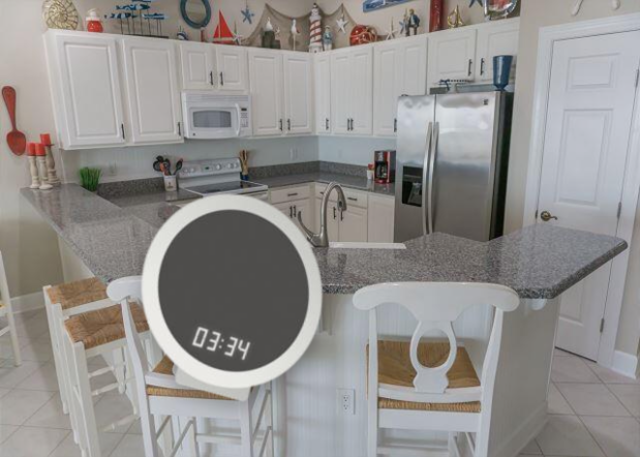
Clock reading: 3.34
